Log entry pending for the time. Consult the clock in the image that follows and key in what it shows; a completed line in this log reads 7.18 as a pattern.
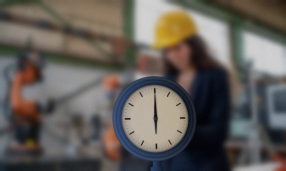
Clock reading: 6.00
